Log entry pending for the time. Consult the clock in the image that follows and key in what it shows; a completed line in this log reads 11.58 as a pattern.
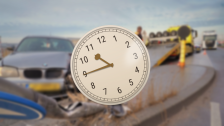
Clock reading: 10.45
